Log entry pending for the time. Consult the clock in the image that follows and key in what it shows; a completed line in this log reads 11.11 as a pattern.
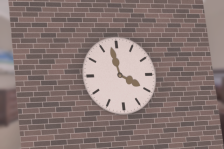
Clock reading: 3.58
